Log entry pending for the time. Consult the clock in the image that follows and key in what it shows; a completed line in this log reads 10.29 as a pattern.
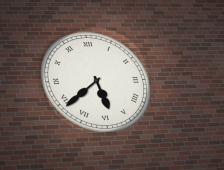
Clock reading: 5.39
